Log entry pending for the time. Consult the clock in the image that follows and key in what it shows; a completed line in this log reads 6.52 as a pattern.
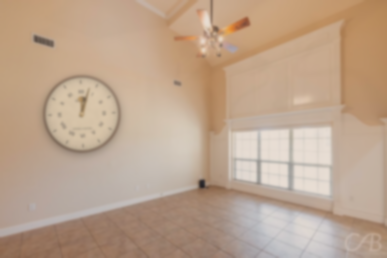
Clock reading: 12.03
